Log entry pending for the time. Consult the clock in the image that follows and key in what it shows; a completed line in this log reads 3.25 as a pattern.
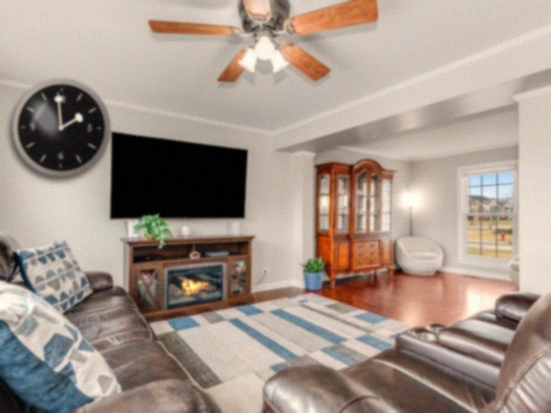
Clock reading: 1.59
